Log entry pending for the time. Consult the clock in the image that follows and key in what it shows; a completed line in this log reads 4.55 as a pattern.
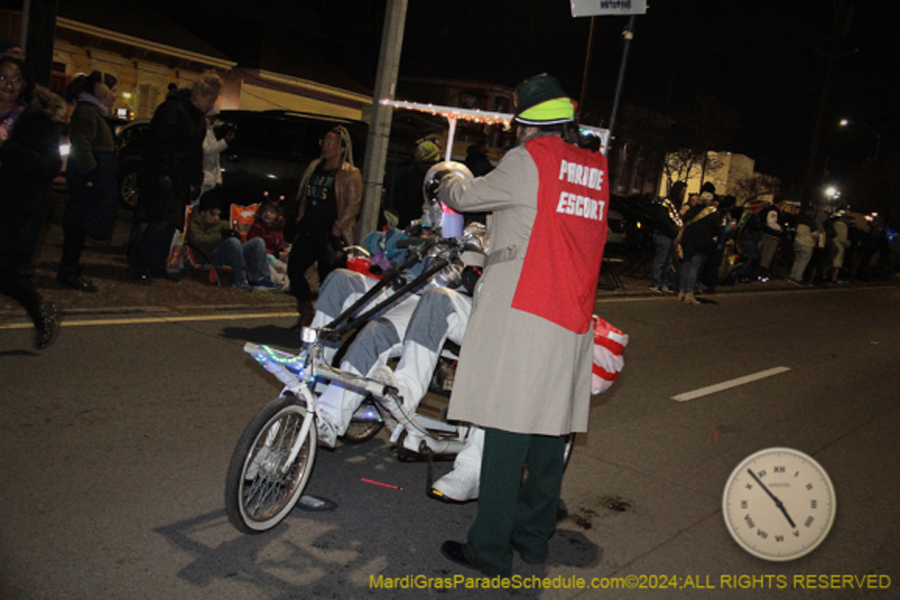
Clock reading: 4.53
